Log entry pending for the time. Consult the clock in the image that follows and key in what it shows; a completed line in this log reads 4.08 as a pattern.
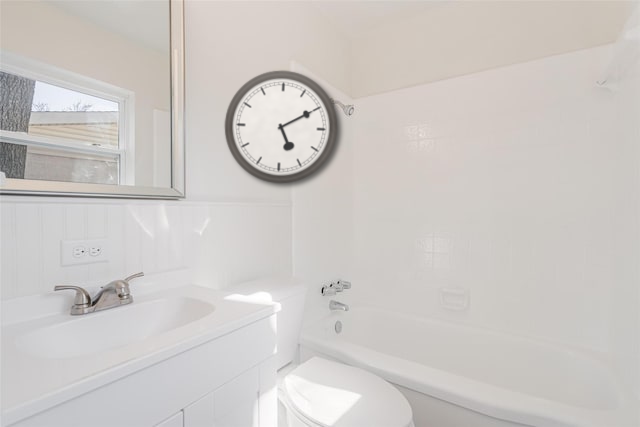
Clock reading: 5.10
